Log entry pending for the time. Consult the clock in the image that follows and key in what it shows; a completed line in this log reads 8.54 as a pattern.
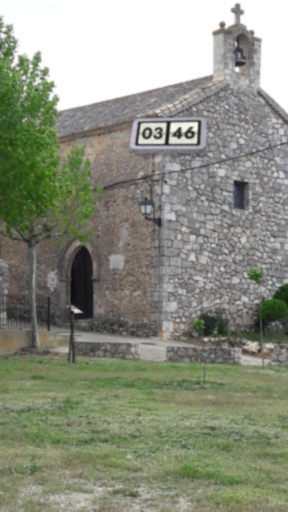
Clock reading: 3.46
